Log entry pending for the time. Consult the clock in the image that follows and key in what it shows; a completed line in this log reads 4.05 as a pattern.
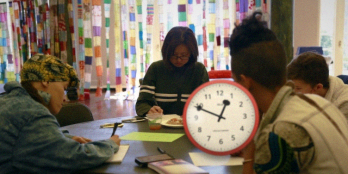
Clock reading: 12.49
